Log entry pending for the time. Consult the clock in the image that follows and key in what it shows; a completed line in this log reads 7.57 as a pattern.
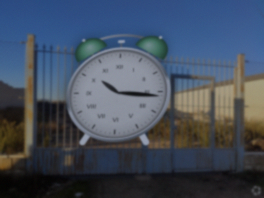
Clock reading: 10.16
